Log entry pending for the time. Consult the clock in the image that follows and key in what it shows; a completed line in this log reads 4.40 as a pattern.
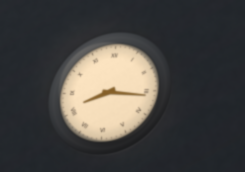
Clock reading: 8.16
